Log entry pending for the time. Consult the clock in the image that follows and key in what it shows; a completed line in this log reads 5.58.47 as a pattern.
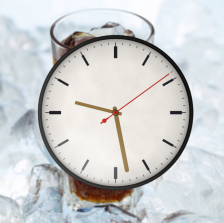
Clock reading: 9.28.09
